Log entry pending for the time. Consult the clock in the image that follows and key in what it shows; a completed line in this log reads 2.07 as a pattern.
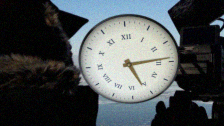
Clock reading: 5.14
